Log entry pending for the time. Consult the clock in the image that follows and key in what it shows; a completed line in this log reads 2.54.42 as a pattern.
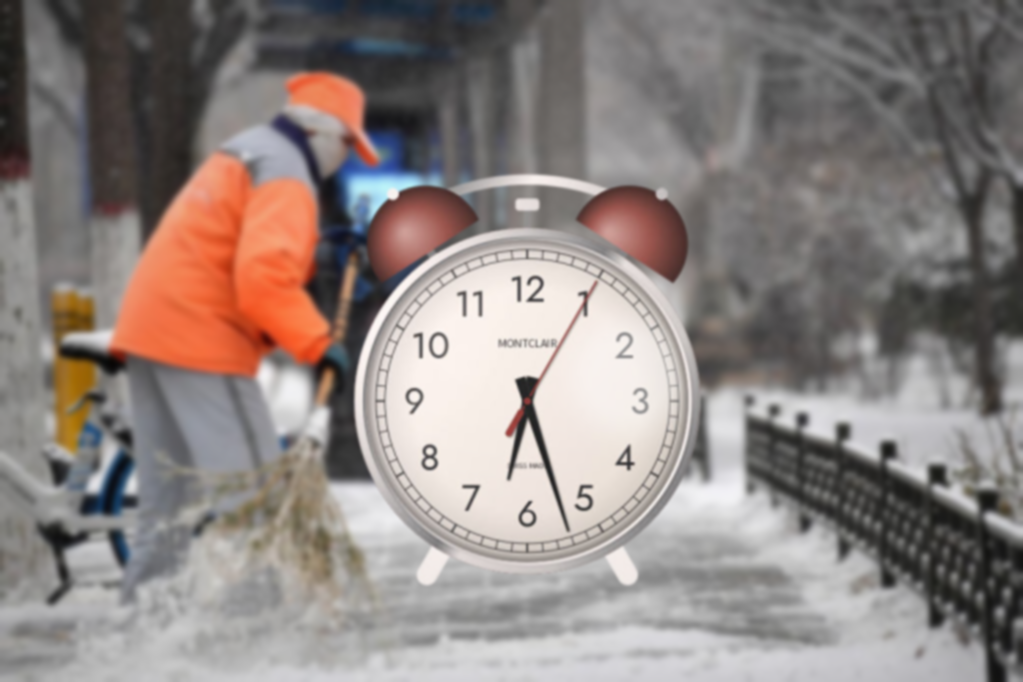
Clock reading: 6.27.05
